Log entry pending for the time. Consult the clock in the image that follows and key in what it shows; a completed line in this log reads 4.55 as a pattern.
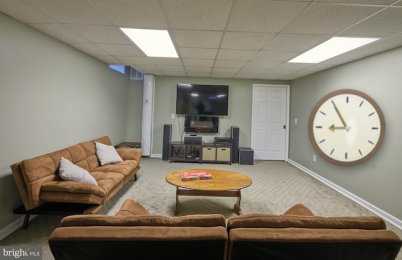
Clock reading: 8.55
